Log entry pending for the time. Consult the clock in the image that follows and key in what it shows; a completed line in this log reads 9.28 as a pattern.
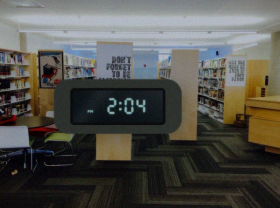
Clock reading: 2.04
